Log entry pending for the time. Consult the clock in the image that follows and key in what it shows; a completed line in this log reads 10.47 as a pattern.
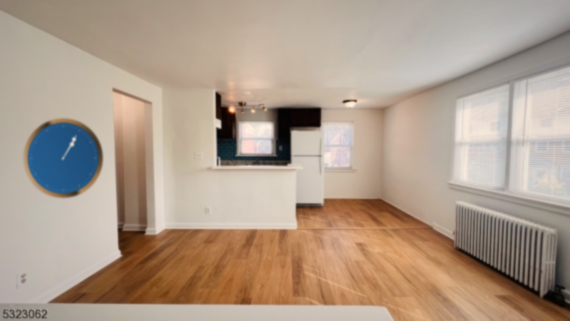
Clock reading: 1.05
